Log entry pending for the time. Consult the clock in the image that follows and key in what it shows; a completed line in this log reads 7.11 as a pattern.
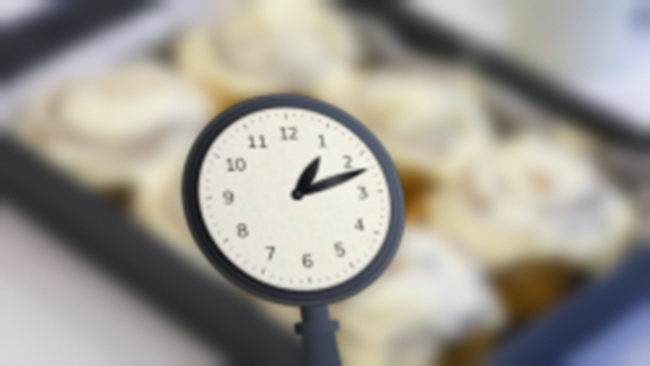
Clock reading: 1.12
